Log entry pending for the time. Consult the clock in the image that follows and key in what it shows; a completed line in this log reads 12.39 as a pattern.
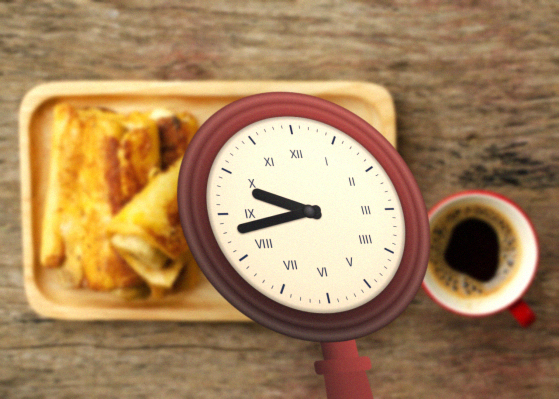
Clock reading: 9.43
